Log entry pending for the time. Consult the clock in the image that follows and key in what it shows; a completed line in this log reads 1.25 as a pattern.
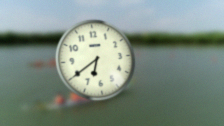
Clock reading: 6.40
